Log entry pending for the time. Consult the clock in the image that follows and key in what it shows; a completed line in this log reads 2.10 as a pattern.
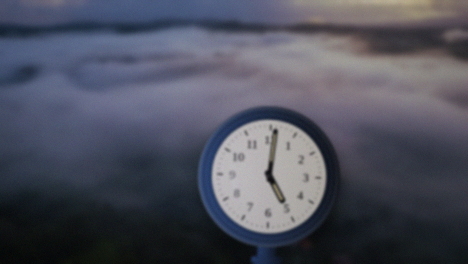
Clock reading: 5.01
